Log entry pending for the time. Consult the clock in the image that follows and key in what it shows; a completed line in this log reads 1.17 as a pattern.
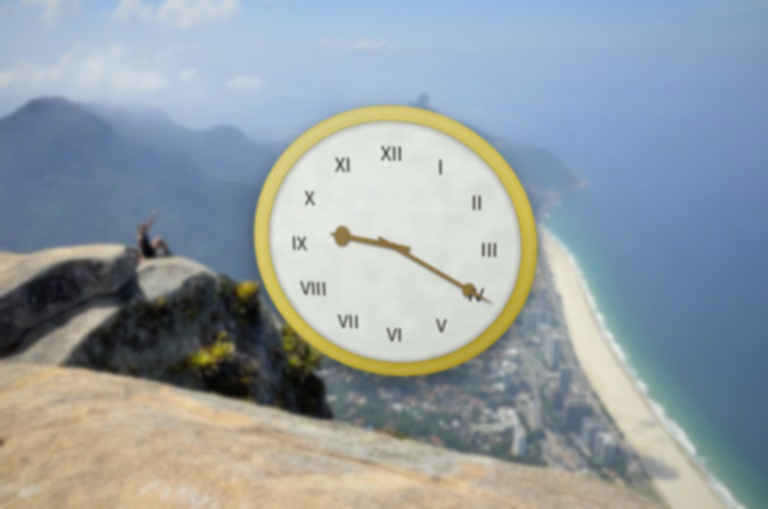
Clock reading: 9.20
